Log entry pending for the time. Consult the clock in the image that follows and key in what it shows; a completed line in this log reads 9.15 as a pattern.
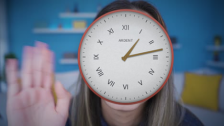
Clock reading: 1.13
